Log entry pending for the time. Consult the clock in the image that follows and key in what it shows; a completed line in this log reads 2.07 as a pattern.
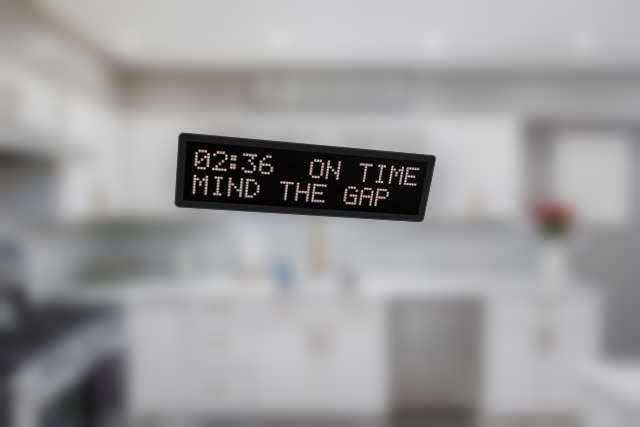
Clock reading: 2.36
